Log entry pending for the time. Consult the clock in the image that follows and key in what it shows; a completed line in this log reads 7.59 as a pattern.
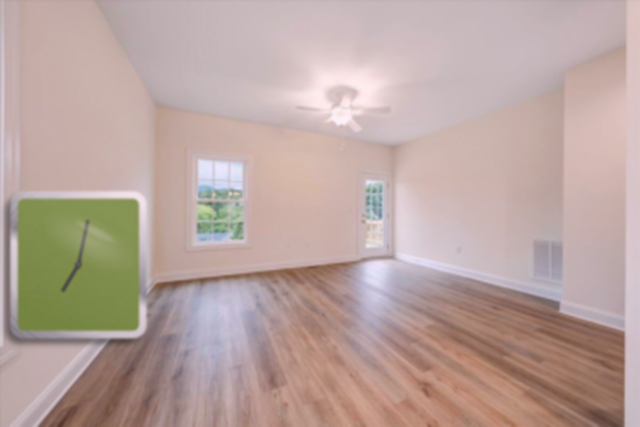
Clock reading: 7.02
